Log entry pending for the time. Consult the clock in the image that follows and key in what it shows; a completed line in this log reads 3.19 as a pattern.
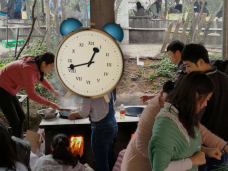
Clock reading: 12.42
